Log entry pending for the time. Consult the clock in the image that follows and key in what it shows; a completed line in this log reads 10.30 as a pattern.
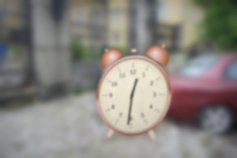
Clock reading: 12.31
